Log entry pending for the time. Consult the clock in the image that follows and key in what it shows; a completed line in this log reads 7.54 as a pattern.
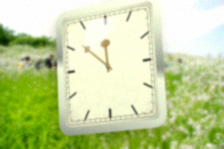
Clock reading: 11.52
